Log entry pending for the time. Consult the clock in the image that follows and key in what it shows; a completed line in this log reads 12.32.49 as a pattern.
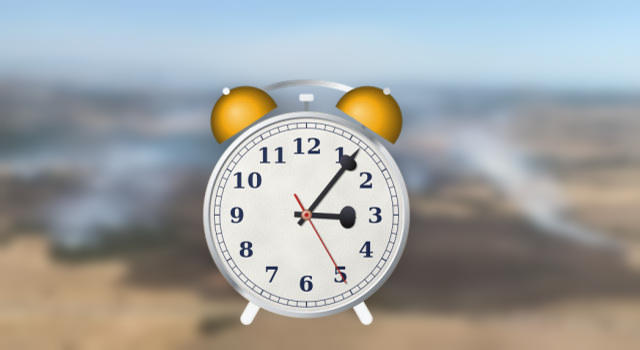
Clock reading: 3.06.25
